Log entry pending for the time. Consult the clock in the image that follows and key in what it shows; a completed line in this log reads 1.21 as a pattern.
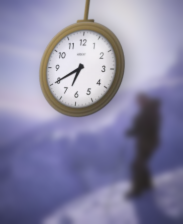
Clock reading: 6.40
